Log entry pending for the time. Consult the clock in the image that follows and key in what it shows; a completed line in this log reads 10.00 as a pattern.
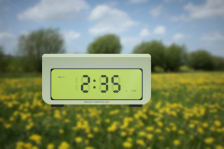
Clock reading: 2.35
